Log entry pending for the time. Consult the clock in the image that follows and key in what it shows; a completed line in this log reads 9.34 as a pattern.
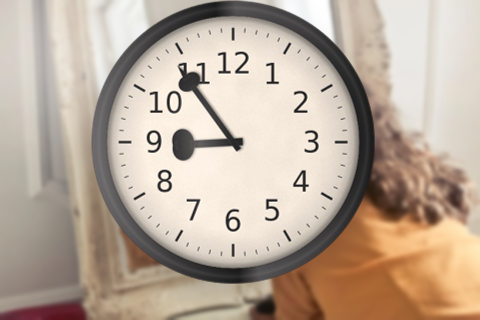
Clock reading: 8.54
